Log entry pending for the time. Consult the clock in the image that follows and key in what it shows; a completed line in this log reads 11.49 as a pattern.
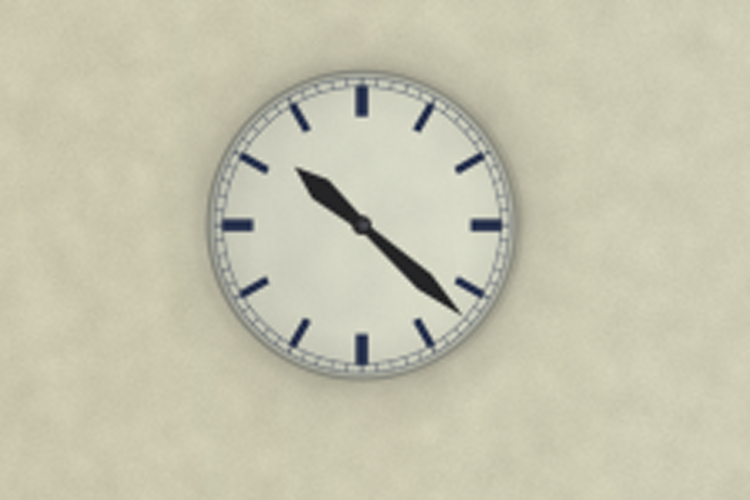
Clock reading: 10.22
